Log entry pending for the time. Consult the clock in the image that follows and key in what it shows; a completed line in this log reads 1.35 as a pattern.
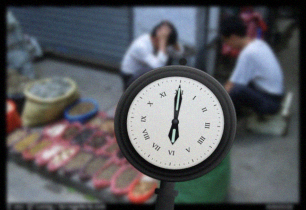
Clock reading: 6.00
